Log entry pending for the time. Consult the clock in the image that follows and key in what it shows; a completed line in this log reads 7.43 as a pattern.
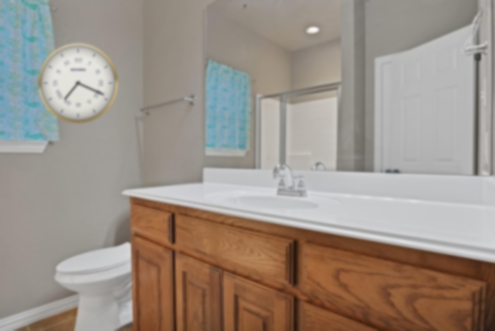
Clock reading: 7.19
